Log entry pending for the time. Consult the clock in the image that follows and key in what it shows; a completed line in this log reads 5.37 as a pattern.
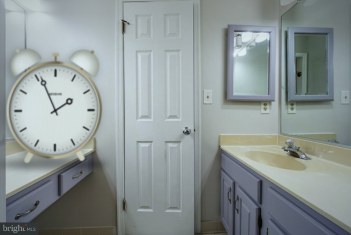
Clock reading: 1.56
